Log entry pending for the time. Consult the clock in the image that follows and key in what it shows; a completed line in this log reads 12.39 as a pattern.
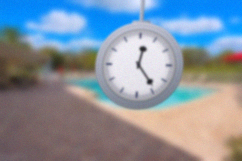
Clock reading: 12.24
